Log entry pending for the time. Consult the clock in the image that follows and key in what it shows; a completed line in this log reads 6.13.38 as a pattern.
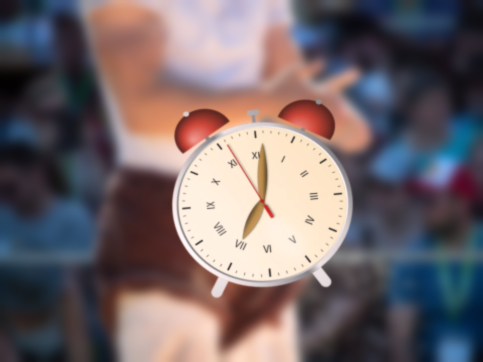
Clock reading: 7.00.56
